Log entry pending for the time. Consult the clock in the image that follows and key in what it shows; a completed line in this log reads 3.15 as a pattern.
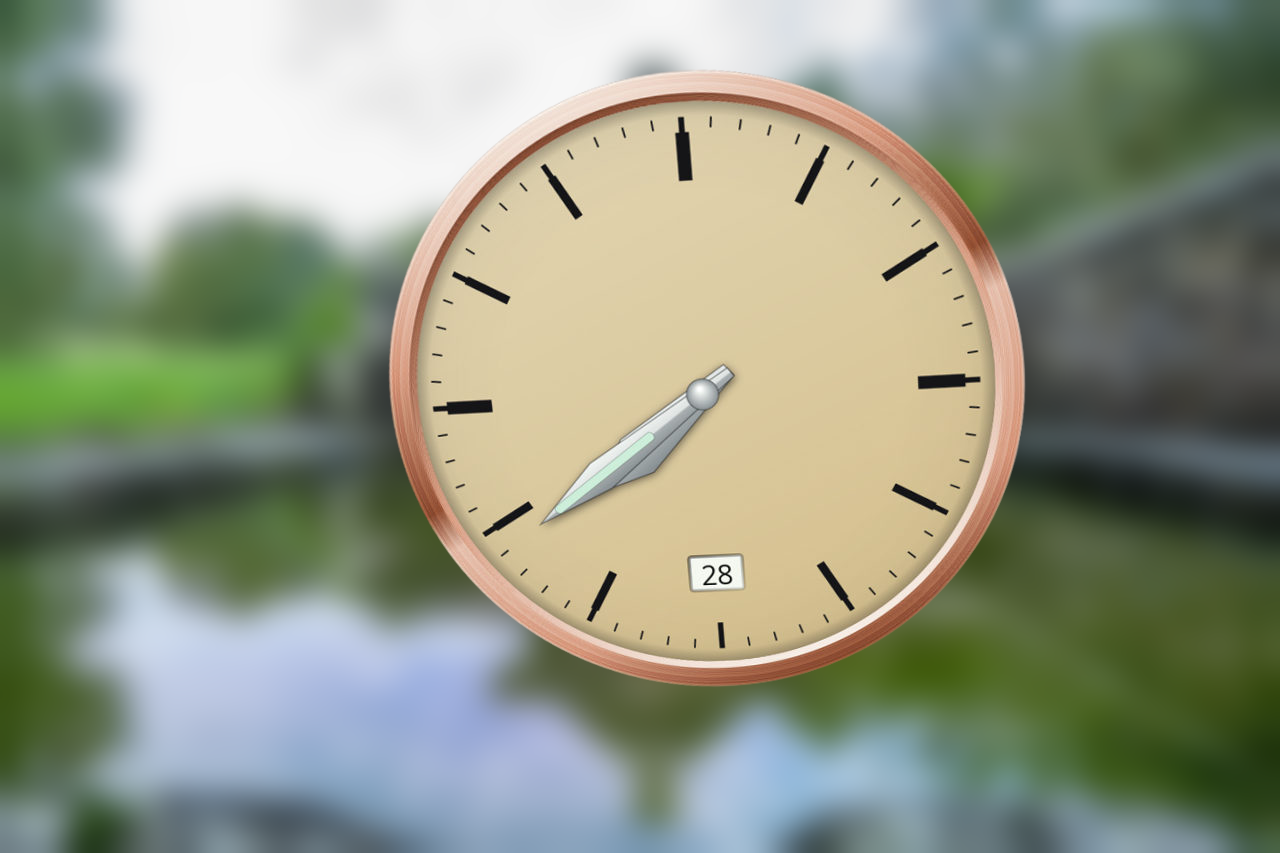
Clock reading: 7.39
